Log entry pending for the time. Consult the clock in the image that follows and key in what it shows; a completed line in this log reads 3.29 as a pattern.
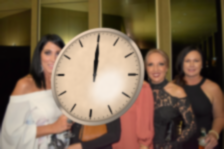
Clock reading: 12.00
